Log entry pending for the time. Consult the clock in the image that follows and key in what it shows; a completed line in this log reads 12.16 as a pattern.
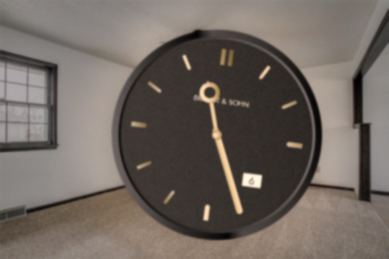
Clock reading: 11.26
